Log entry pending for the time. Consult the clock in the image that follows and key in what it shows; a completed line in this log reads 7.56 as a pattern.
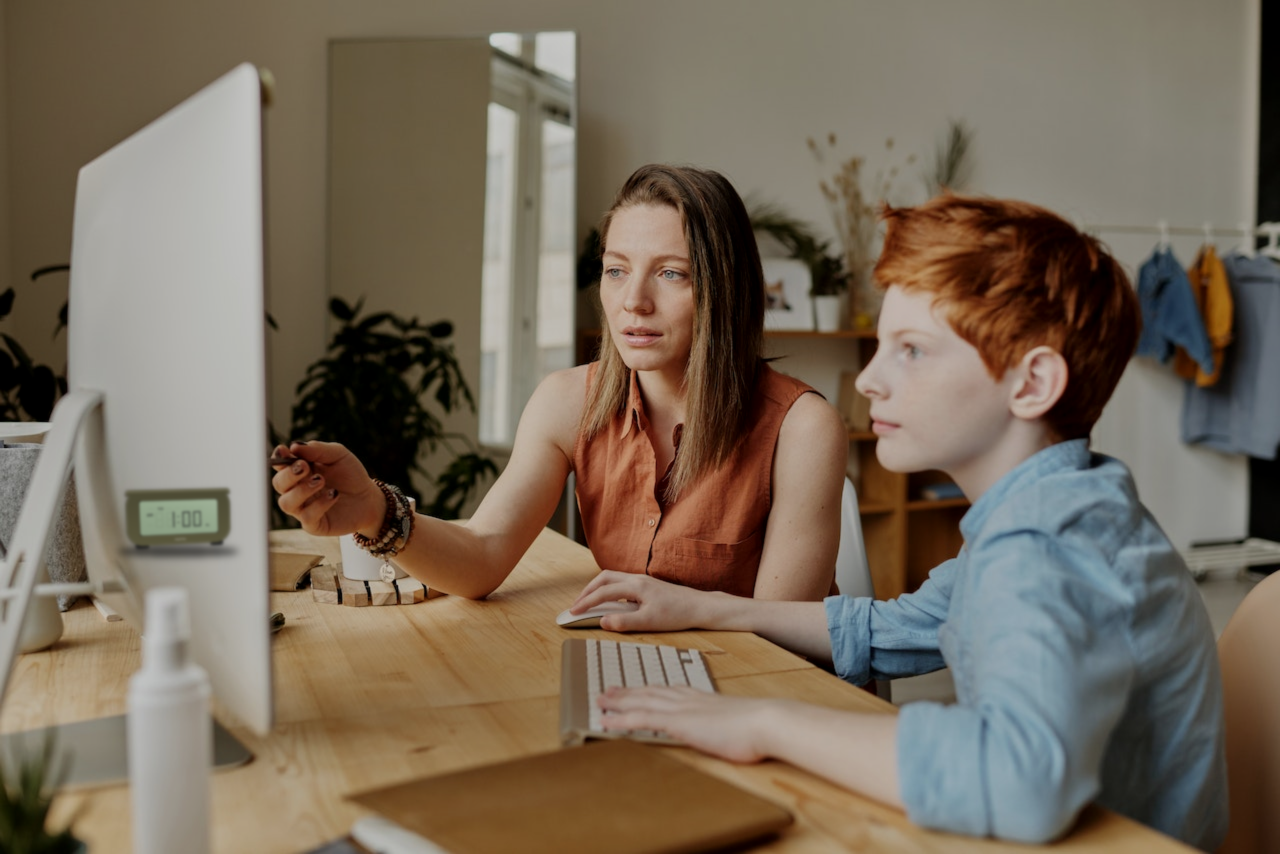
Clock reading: 1.00
